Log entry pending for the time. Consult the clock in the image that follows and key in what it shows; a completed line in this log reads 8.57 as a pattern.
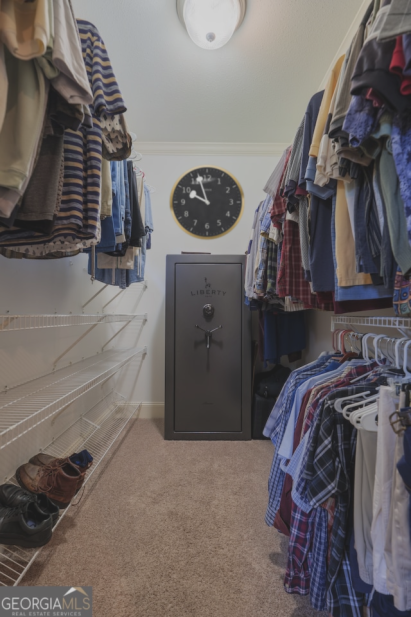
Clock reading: 9.57
